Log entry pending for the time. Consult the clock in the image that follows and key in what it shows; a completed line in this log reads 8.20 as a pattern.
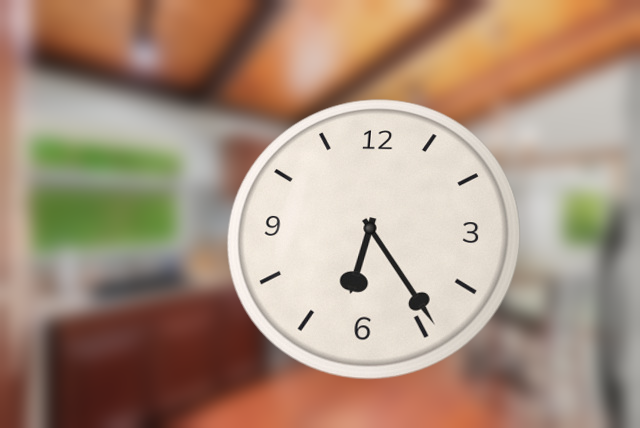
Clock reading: 6.24
